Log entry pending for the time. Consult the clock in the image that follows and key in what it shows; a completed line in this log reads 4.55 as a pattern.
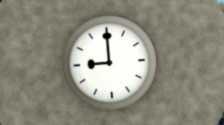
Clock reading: 9.00
